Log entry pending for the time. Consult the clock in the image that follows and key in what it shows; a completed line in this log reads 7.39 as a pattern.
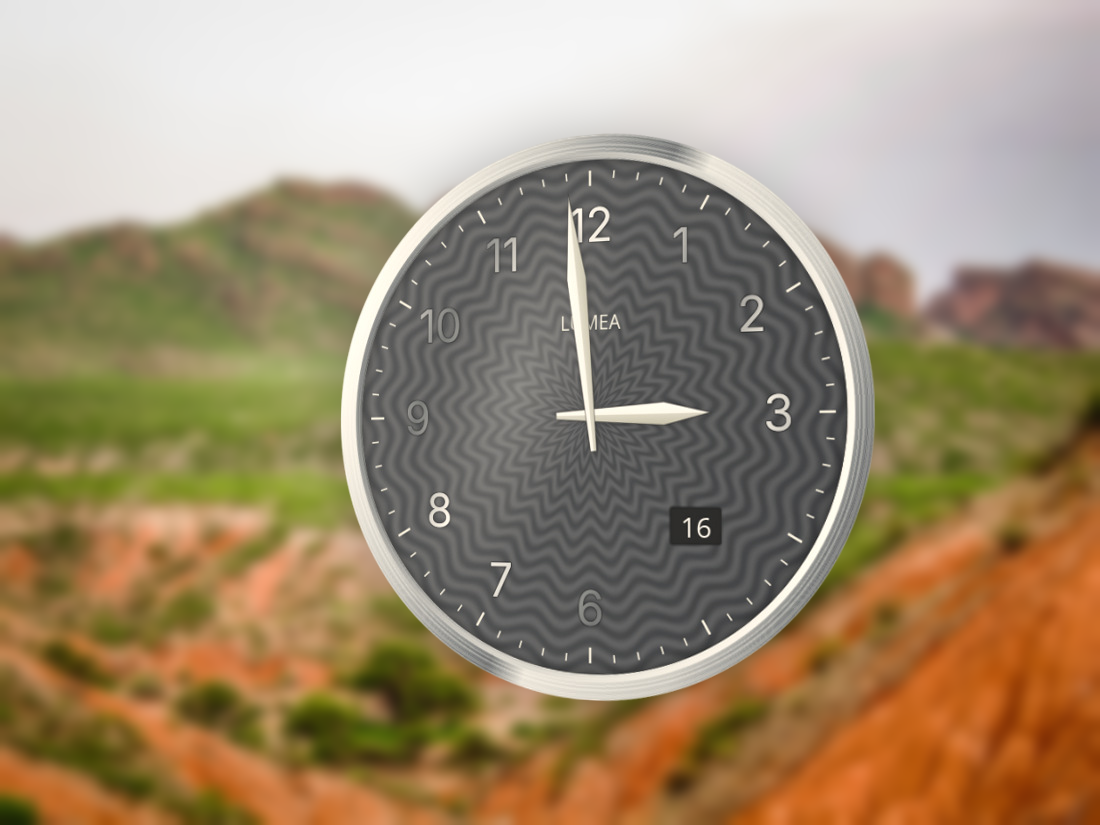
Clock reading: 2.59
